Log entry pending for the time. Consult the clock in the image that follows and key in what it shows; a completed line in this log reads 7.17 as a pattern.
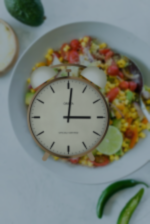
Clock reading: 3.01
